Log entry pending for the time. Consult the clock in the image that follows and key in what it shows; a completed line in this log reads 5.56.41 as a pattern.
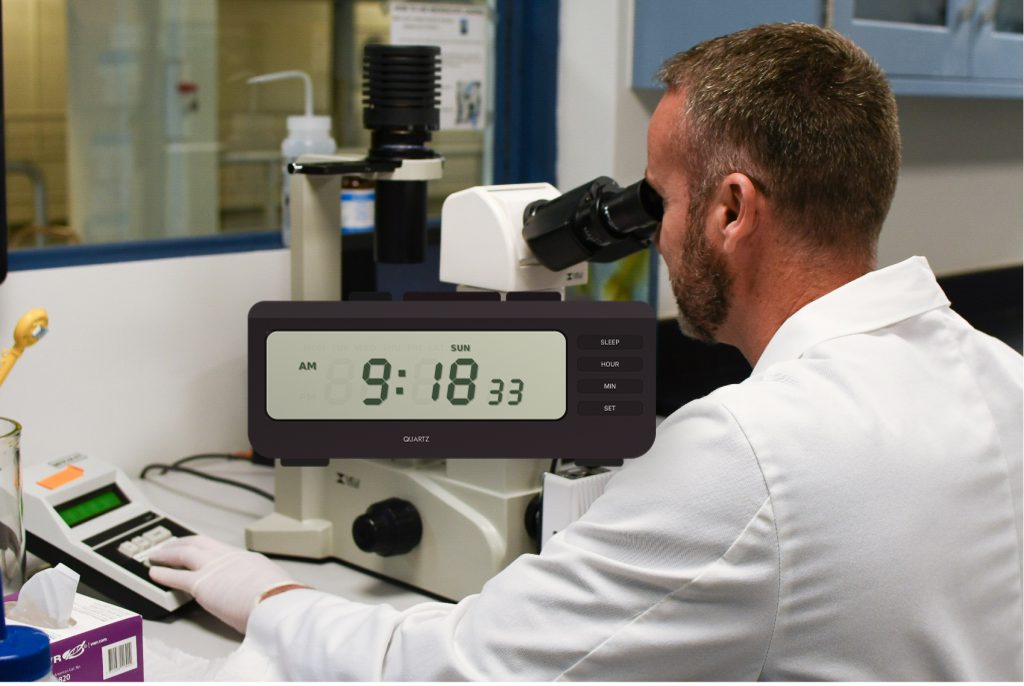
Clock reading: 9.18.33
